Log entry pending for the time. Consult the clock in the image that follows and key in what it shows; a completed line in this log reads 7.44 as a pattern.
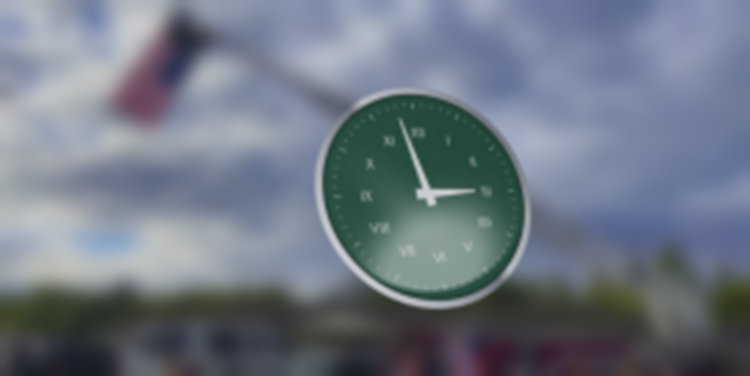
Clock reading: 2.58
